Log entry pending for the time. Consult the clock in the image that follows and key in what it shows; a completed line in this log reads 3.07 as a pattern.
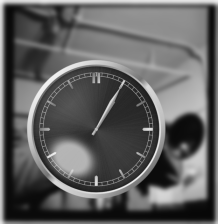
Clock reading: 1.05
